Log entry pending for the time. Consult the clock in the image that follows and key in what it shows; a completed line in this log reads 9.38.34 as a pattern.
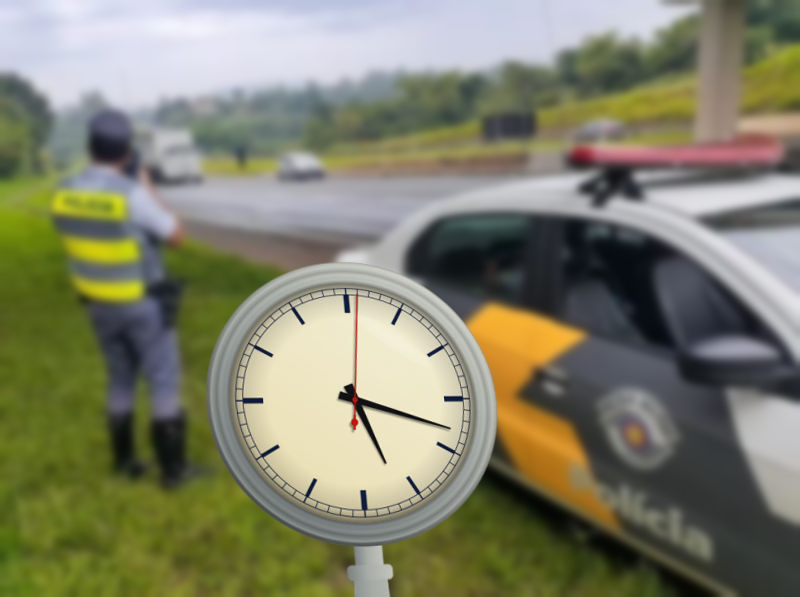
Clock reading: 5.18.01
